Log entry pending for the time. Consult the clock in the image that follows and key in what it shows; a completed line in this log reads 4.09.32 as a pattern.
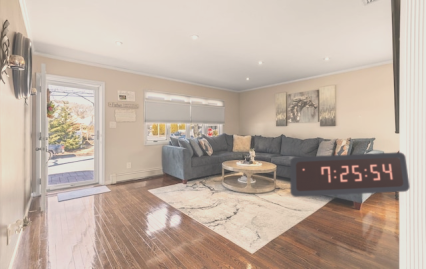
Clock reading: 7.25.54
